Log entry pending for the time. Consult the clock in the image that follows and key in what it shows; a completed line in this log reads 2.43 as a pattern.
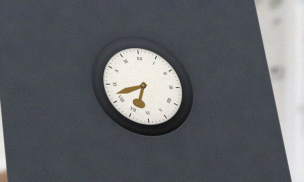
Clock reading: 6.42
